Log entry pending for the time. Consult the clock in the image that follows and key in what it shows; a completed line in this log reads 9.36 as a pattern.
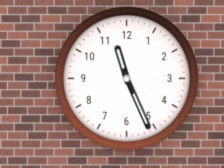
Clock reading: 11.26
